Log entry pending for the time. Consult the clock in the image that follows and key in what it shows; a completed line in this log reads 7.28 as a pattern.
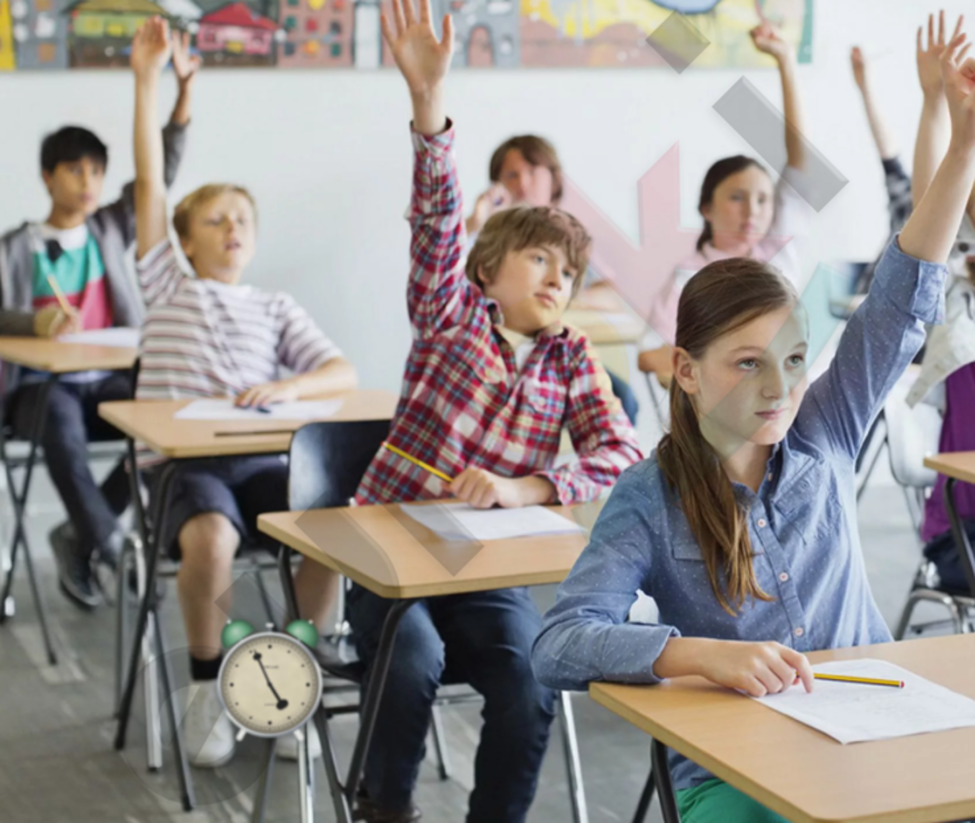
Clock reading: 4.56
